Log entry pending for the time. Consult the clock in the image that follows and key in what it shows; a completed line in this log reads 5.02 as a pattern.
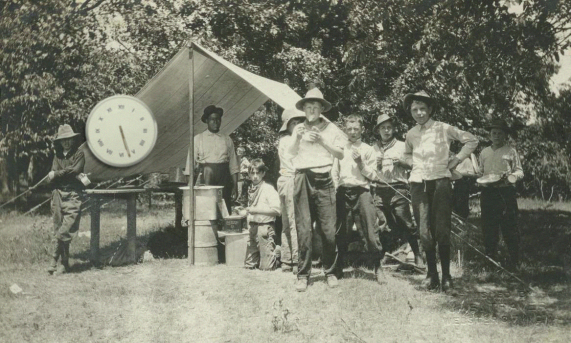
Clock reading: 5.27
